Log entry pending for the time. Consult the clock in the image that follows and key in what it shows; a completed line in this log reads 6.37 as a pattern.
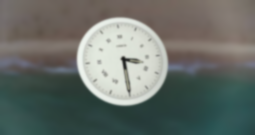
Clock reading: 3.30
